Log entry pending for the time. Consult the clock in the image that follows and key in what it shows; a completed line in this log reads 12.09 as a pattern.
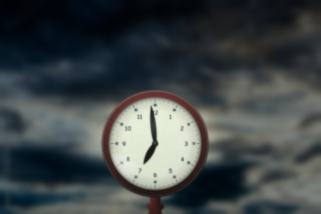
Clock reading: 6.59
